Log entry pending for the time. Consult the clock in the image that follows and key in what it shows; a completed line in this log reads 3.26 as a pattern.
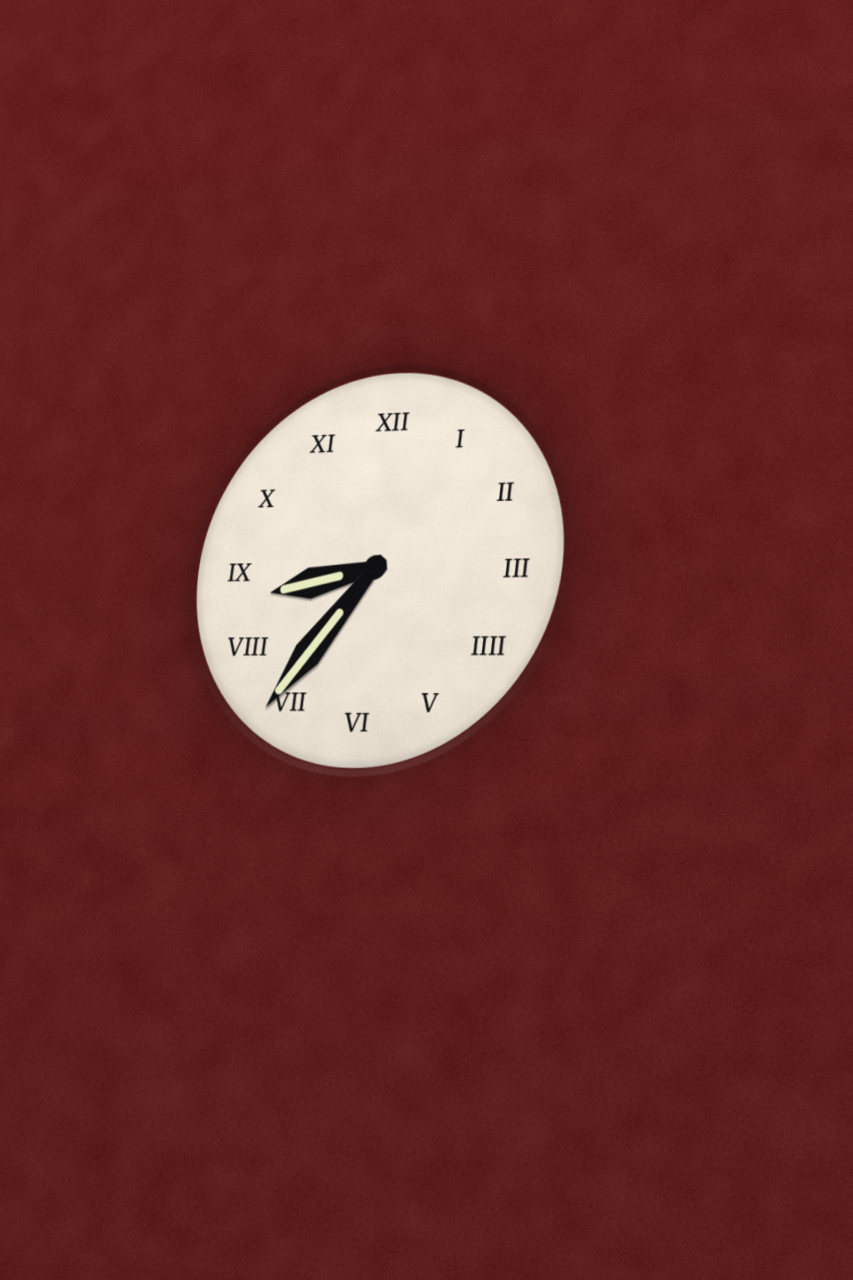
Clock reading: 8.36
